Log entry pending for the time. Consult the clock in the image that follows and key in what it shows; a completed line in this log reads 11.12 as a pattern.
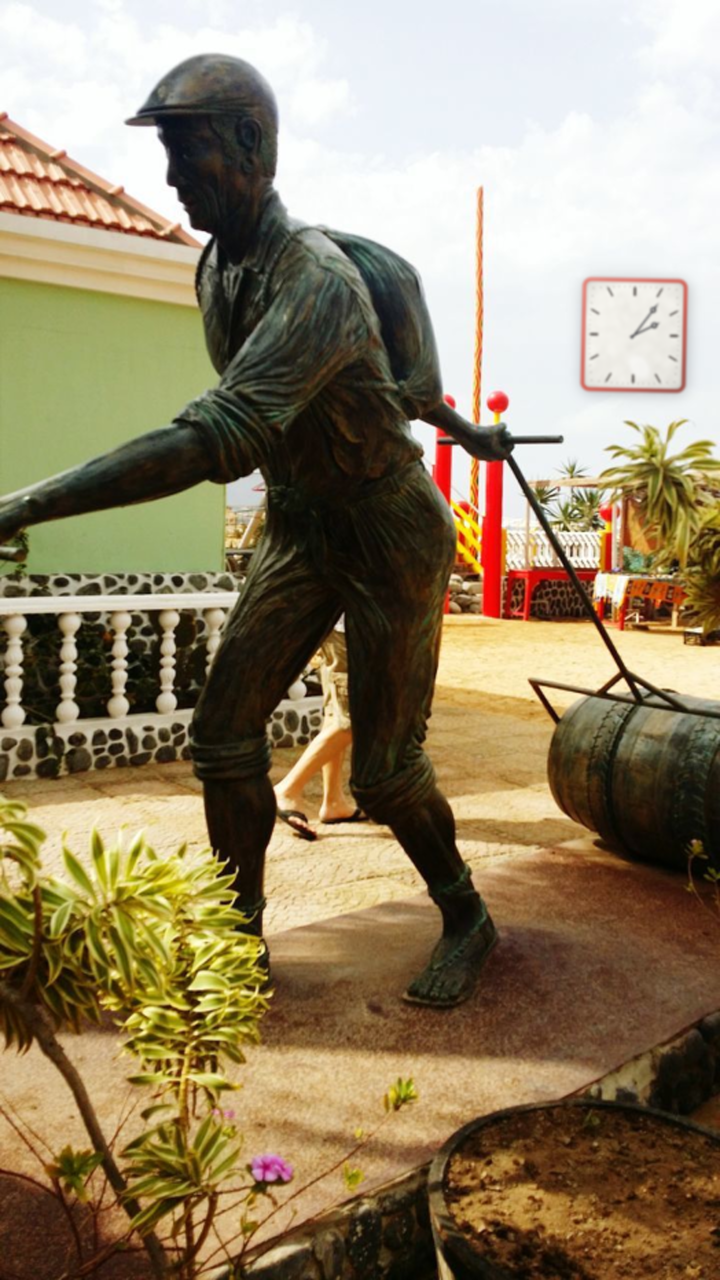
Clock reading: 2.06
